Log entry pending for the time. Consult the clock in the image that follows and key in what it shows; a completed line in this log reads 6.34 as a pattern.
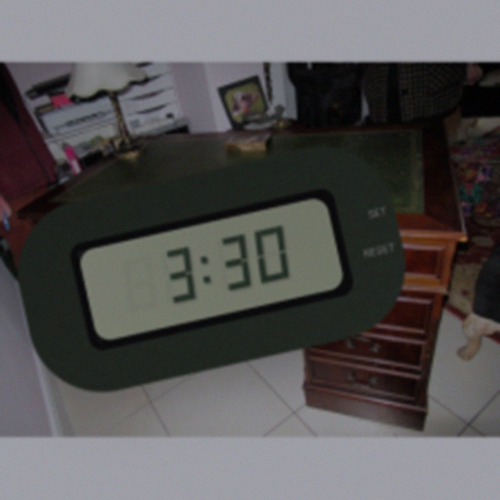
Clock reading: 3.30
